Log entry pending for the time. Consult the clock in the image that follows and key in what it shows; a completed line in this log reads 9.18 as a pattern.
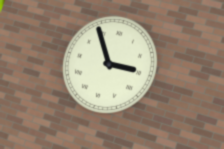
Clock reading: 2.54
